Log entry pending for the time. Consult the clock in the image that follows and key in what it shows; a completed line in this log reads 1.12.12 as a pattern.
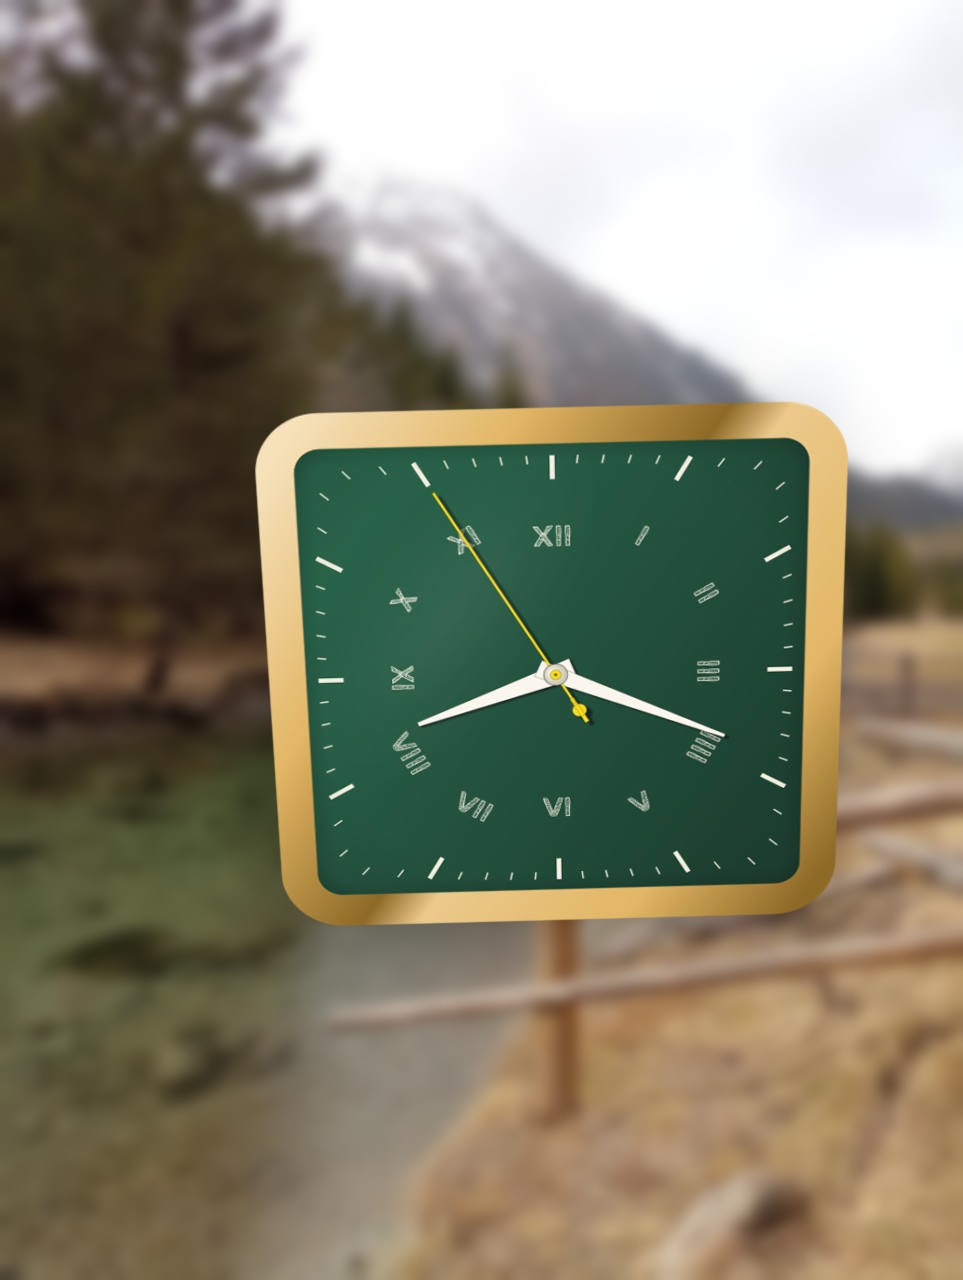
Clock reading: 8.18.55
